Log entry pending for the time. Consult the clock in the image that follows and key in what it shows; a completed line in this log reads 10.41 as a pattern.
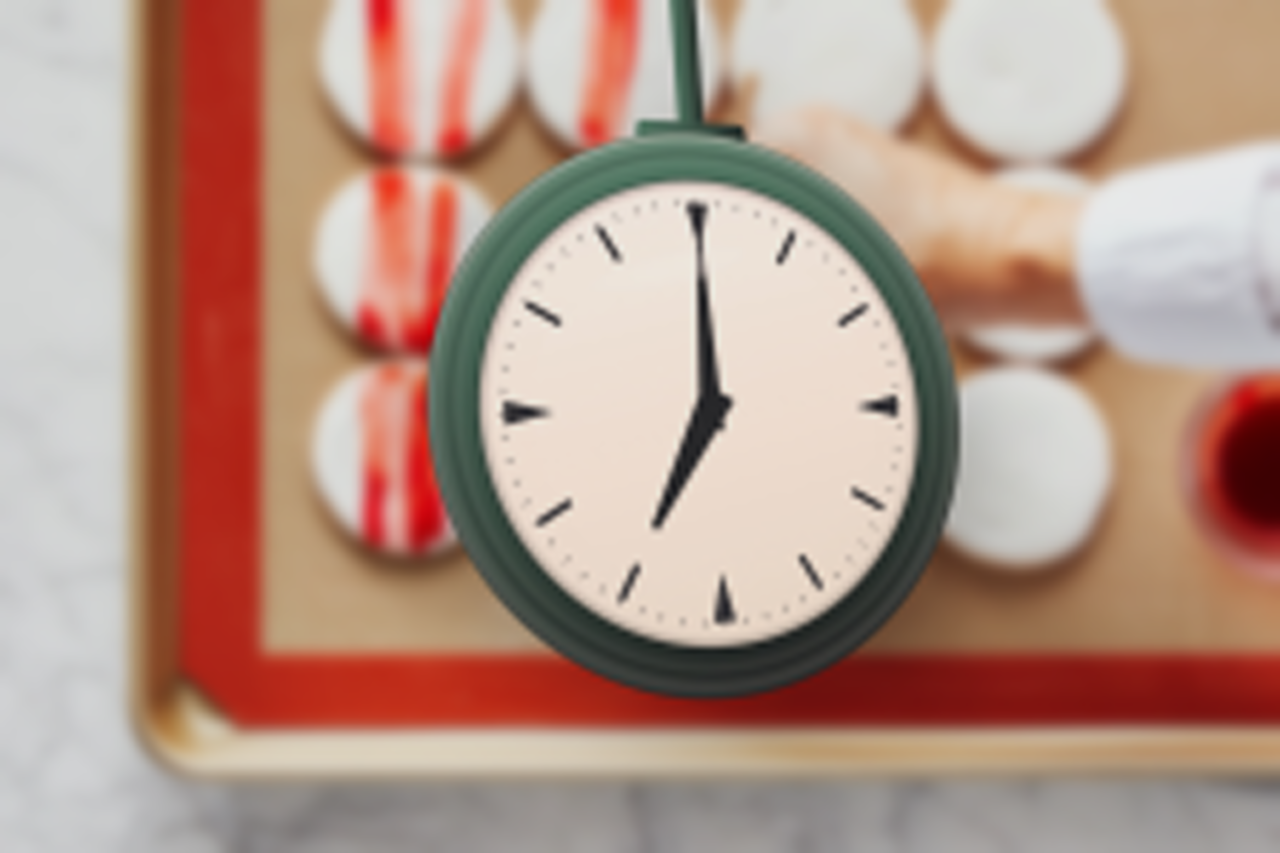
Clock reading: 7.00
